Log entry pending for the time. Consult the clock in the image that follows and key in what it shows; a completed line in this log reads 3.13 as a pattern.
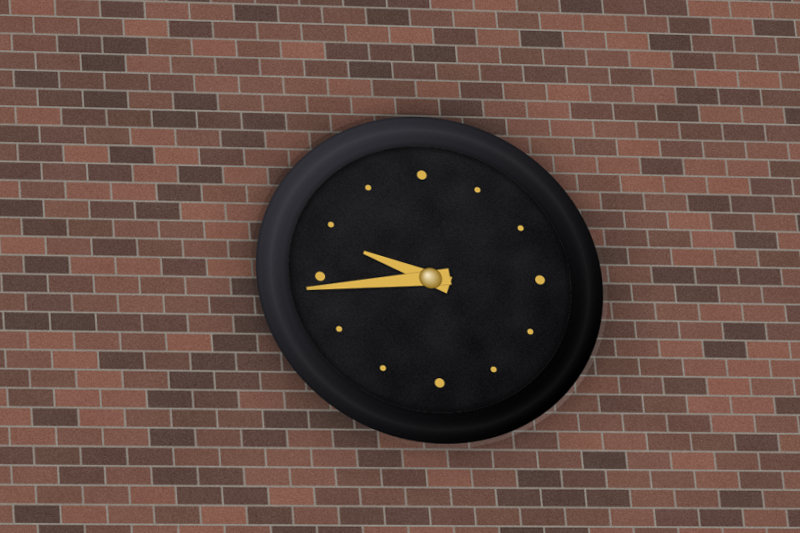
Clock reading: 9.44
